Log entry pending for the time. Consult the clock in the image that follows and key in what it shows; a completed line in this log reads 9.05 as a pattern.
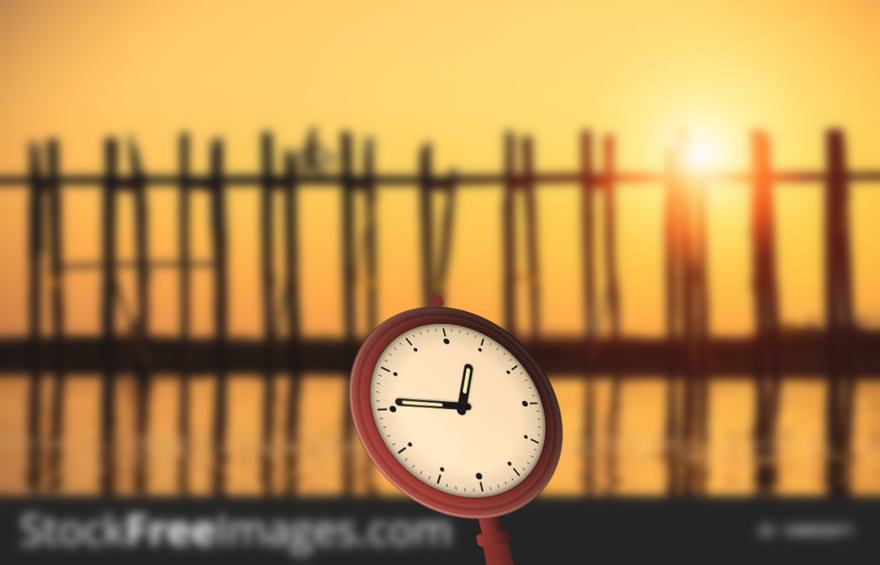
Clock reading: 12.46
